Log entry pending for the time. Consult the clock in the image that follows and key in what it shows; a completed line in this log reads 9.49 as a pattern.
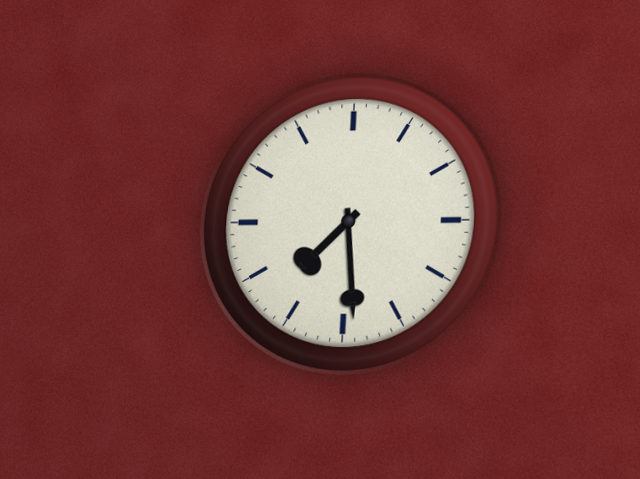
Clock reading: 7.29
